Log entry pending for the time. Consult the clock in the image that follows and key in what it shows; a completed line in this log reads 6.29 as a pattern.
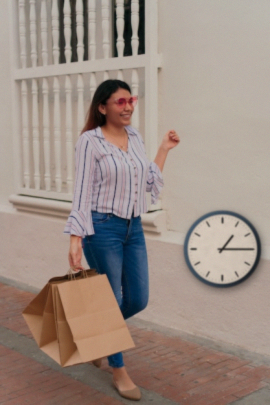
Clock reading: 1.15
